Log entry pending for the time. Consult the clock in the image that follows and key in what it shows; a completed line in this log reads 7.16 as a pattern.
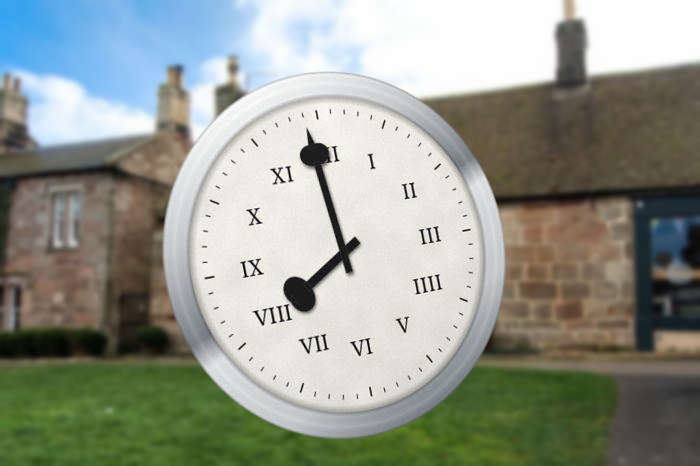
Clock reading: 7.59
